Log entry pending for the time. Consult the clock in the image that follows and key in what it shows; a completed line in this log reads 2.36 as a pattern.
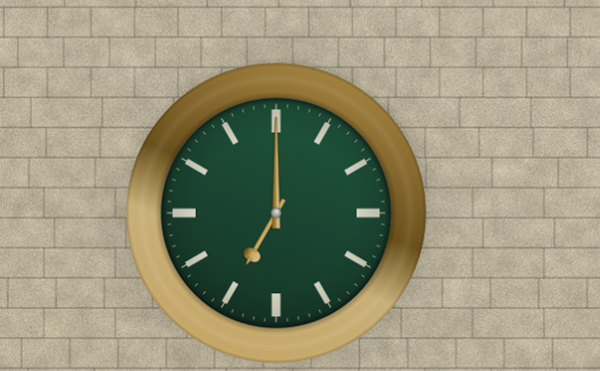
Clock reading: 7.00
